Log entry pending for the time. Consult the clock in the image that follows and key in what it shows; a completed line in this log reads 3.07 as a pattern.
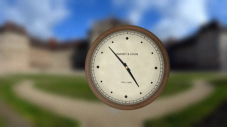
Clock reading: 4.53
